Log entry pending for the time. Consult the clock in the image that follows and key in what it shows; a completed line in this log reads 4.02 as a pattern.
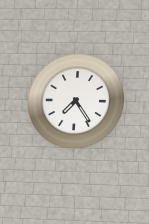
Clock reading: 7.24
